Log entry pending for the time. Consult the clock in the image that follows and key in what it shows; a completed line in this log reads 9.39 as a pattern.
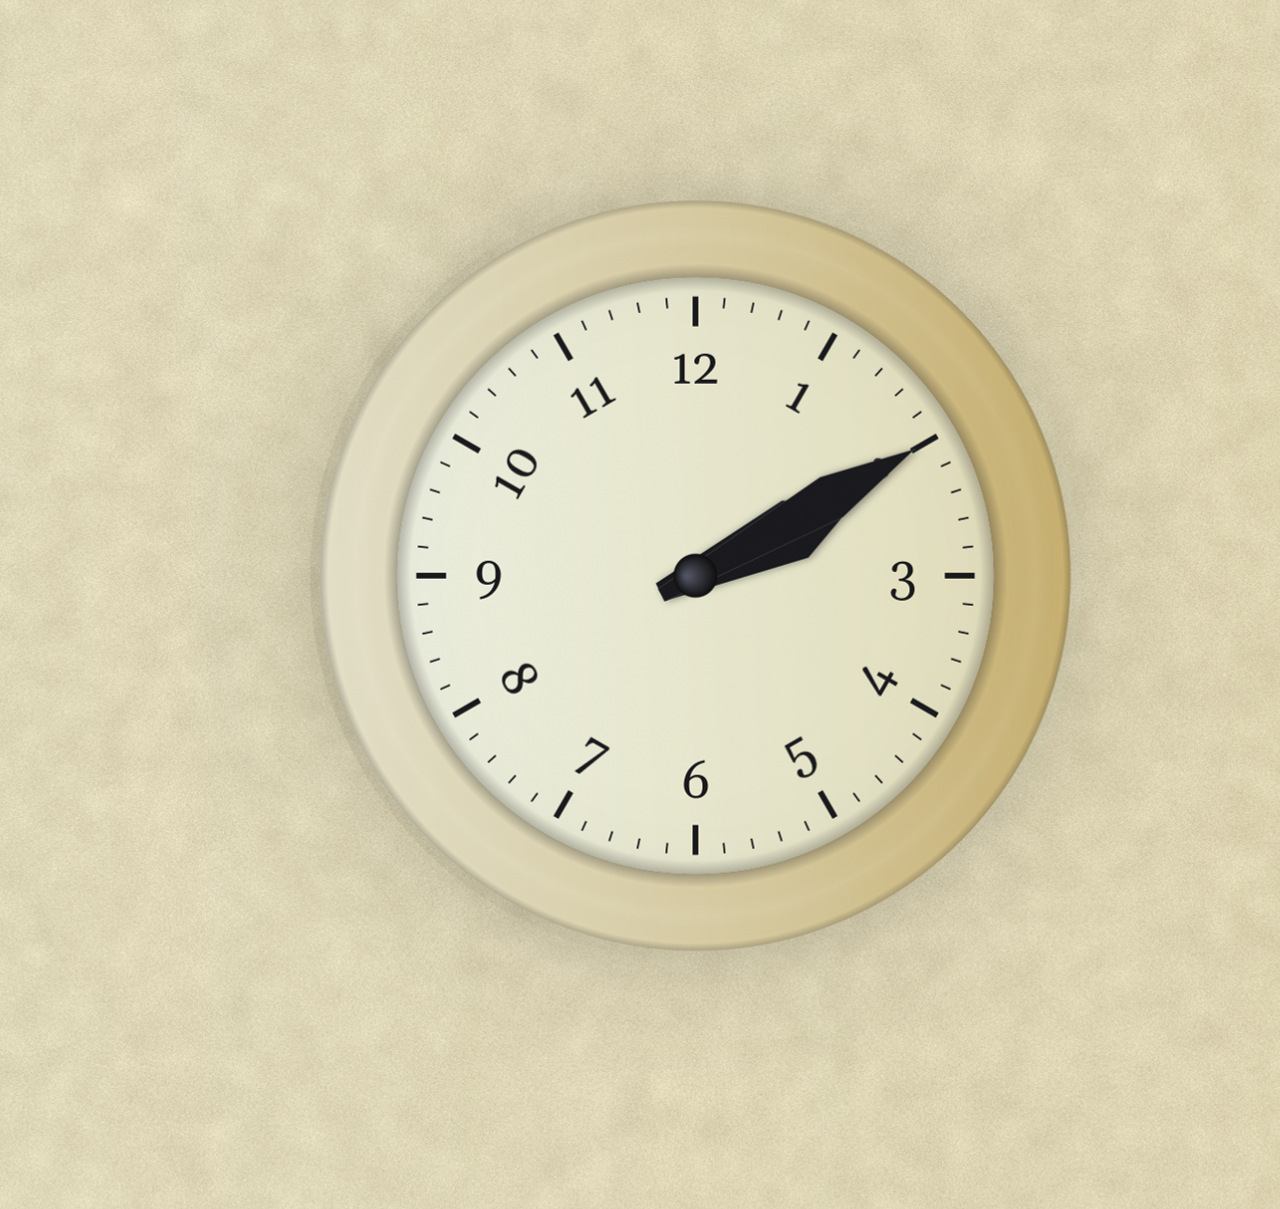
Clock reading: 2.10
